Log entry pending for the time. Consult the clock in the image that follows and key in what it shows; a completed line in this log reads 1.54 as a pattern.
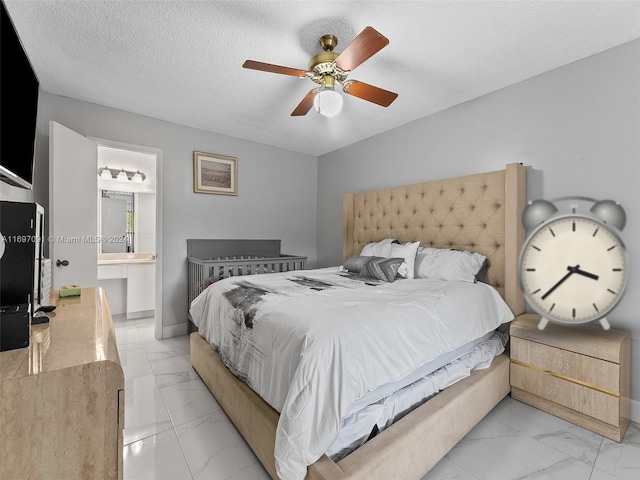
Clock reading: 3.38
